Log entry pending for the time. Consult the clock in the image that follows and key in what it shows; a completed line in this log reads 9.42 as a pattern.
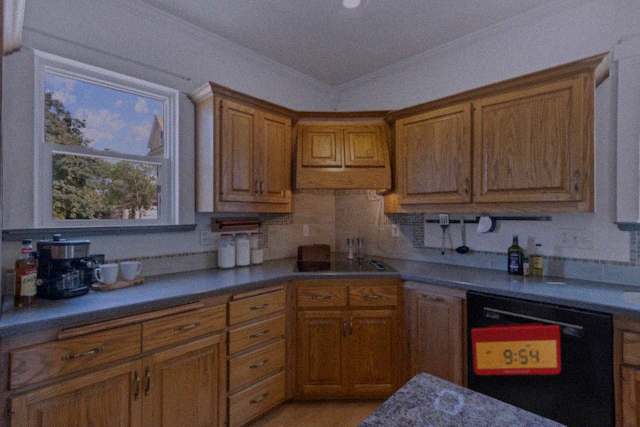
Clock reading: 9.54
